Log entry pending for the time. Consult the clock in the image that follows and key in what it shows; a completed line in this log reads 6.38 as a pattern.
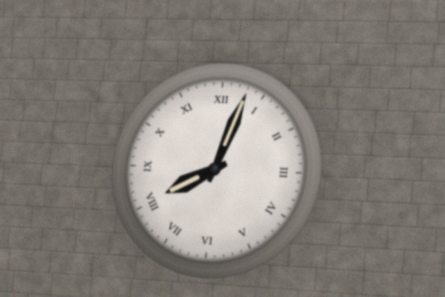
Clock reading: 8.03
